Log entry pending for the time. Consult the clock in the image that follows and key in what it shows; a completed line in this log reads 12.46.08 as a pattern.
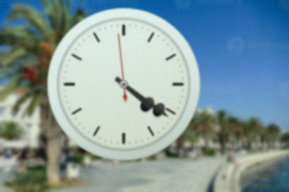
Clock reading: 4.20.59
